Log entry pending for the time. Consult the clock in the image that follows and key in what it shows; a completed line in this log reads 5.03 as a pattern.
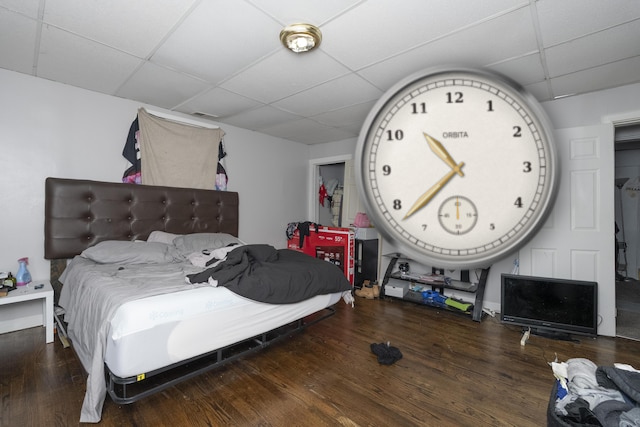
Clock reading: 10.38
